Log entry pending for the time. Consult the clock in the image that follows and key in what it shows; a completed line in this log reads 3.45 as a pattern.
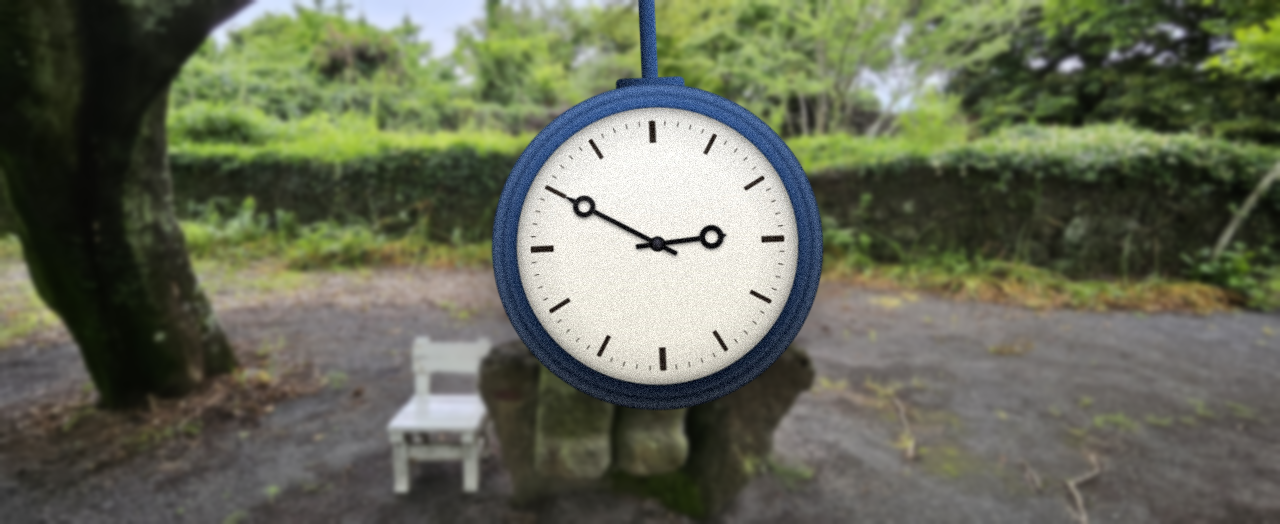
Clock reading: 2.50
